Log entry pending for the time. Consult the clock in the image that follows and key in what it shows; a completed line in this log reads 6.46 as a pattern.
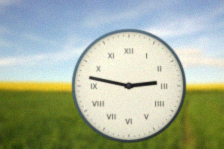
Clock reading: 2.47
